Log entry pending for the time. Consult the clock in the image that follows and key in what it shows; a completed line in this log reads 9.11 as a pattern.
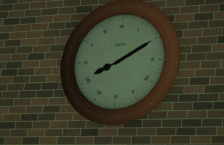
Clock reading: 8.10
